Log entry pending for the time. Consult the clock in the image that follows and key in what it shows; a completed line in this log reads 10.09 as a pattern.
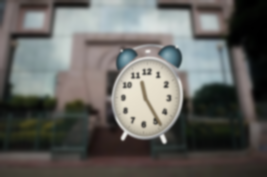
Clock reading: 11.24
